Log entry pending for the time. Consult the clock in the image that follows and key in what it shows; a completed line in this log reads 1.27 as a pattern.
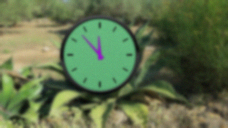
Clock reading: 11.53
